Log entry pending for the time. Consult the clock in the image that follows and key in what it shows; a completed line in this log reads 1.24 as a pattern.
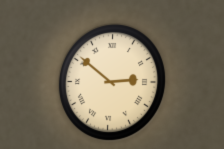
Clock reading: 2.51
